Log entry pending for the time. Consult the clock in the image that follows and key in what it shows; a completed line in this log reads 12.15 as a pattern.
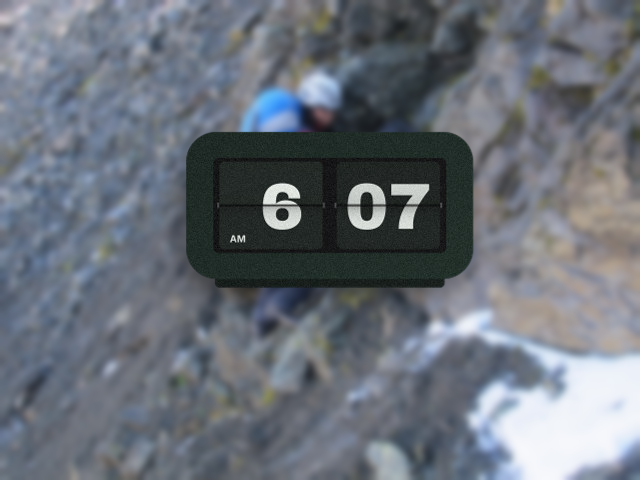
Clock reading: 6.07
